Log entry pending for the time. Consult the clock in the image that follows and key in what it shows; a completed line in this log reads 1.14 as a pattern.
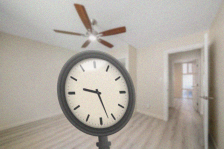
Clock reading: 9.27
